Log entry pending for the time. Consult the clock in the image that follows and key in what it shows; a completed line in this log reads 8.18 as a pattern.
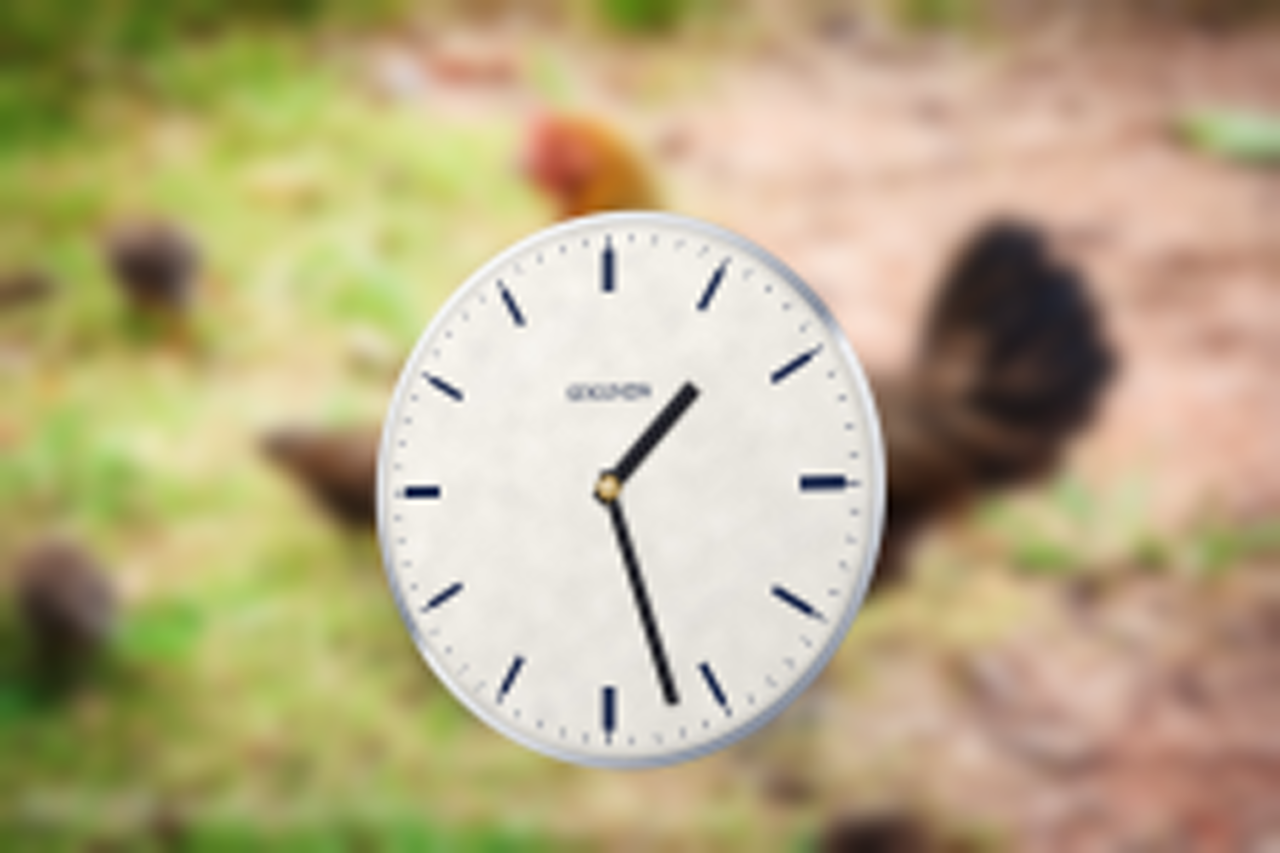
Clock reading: 1.27
